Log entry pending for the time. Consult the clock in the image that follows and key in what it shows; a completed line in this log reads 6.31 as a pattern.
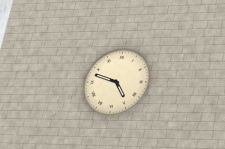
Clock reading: 4.48
